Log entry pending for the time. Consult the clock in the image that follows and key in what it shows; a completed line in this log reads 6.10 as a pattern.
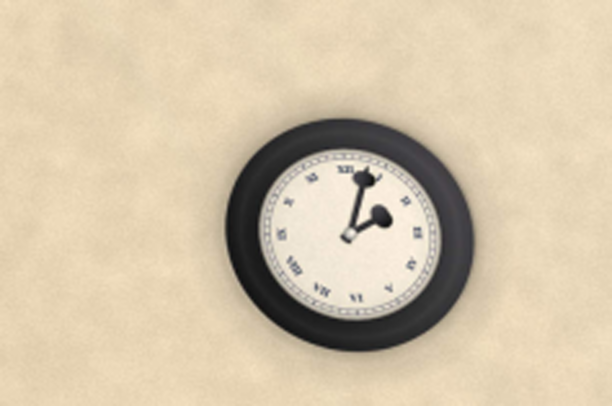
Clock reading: 2.03
